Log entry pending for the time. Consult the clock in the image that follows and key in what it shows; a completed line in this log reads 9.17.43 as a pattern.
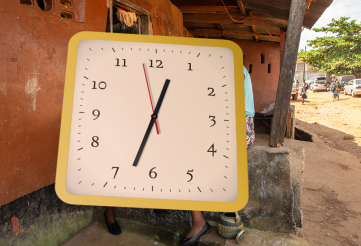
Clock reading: 12.32.58
